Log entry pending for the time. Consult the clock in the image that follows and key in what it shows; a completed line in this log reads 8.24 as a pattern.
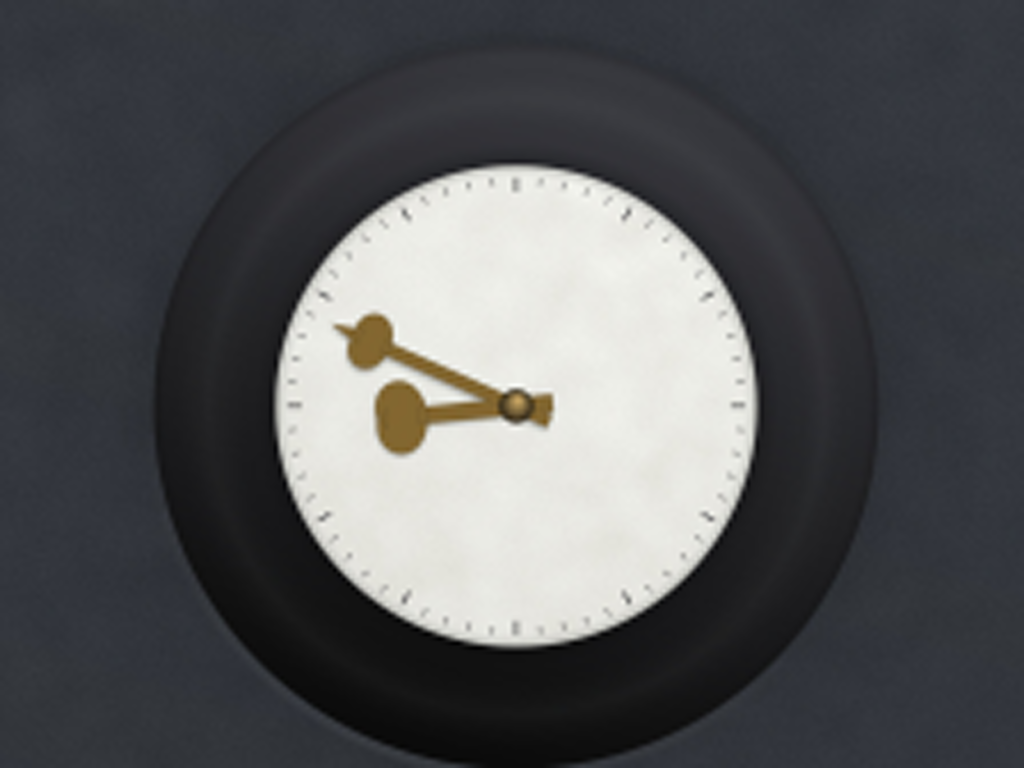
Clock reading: 8.49
